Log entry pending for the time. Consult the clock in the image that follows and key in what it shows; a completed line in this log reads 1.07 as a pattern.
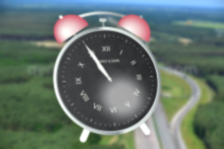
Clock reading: 10.55
